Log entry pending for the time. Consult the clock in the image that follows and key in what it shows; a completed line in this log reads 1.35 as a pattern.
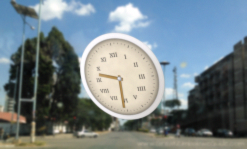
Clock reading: 9.31
